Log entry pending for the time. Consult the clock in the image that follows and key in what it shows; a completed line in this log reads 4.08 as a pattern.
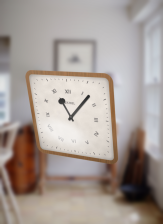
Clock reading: 11.07
